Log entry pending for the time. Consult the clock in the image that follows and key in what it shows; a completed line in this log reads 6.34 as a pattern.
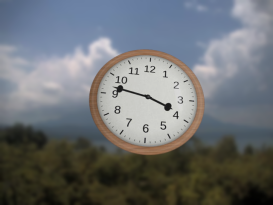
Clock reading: 3.47
